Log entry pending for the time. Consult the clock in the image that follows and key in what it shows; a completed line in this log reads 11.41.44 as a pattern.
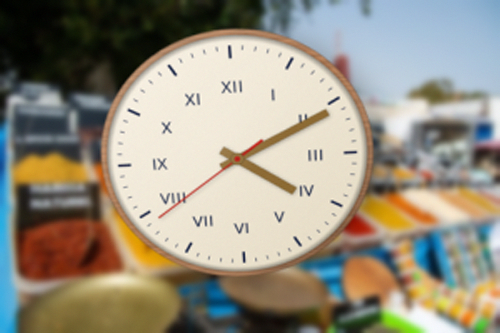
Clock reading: 4.10.39
